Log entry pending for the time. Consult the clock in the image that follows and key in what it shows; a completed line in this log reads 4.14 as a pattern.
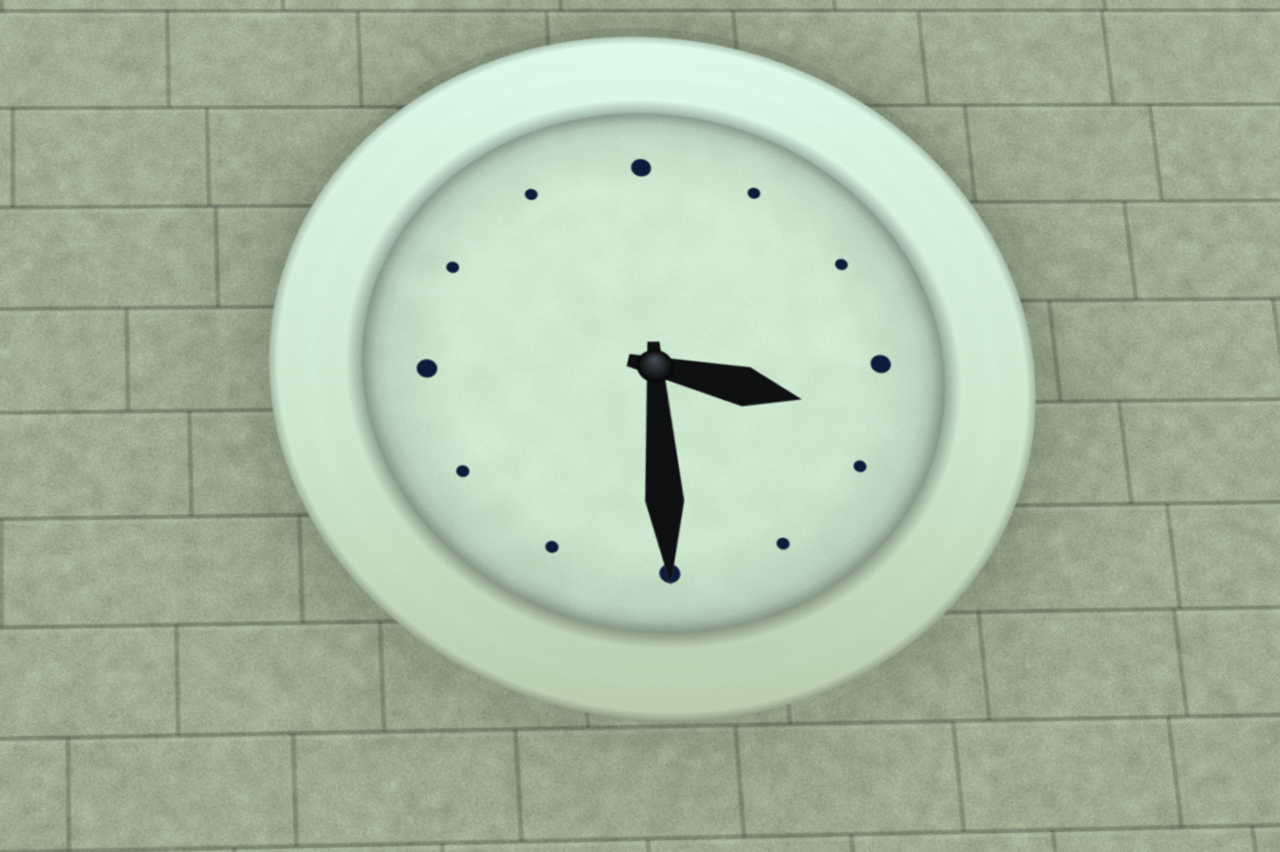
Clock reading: 3.30
